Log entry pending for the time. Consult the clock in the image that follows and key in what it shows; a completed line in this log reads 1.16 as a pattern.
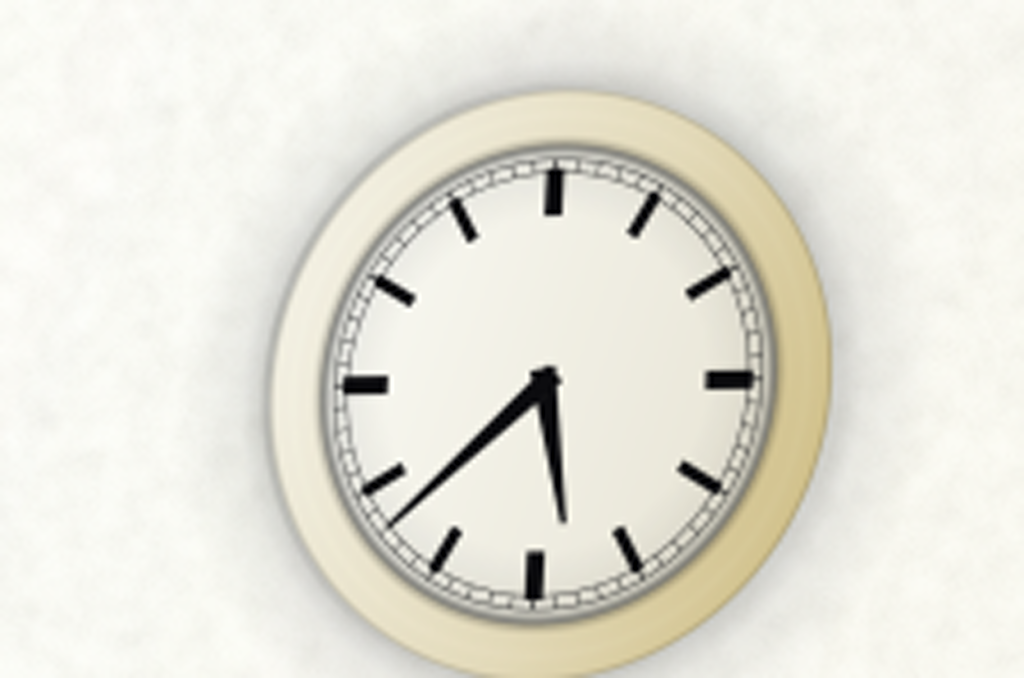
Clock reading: 5.38
